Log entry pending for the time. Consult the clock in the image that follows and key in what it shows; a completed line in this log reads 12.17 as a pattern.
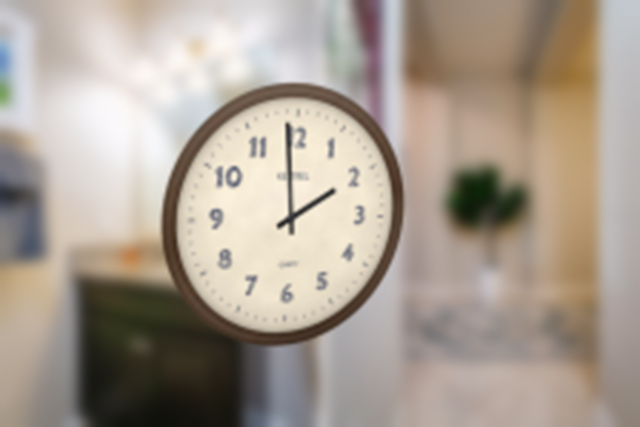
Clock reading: 1.59
